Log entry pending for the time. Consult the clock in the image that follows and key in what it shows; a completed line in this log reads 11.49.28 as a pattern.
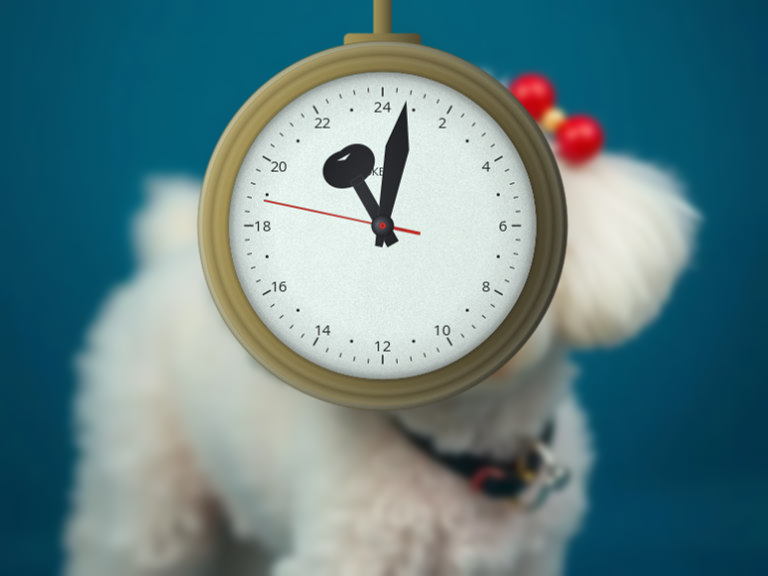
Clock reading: 22.01.47
